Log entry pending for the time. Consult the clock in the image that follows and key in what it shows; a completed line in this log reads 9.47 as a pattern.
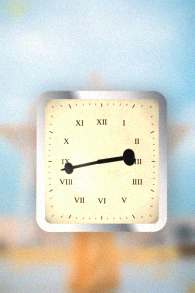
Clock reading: 2.43
